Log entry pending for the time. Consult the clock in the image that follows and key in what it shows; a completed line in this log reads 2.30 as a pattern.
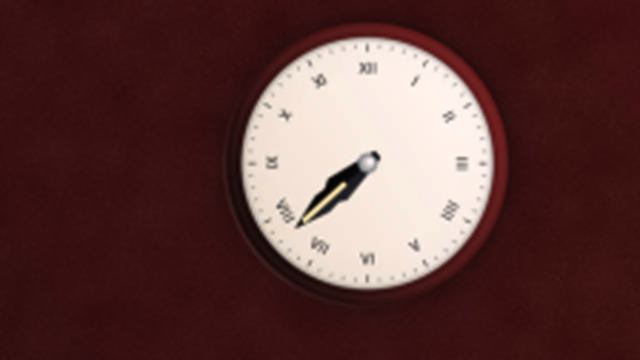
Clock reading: 7.38
